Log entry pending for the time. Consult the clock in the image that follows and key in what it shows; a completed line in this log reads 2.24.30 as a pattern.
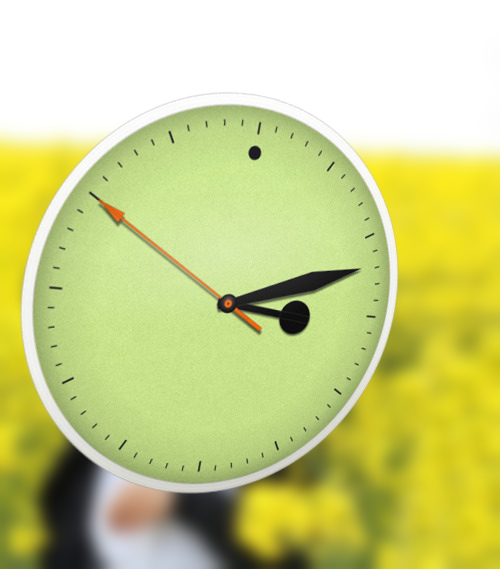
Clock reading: 3.11.50
